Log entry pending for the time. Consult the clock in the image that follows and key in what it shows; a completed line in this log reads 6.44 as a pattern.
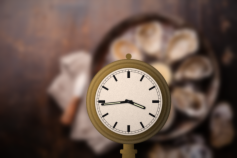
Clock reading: 3.44
